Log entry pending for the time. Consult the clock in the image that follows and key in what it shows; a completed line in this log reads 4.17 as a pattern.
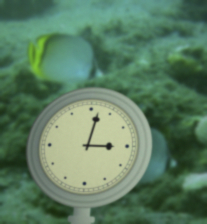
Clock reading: 3.02
